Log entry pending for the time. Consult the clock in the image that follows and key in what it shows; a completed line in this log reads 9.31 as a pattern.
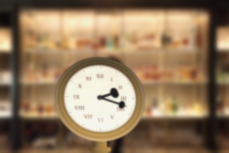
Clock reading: 2.18
